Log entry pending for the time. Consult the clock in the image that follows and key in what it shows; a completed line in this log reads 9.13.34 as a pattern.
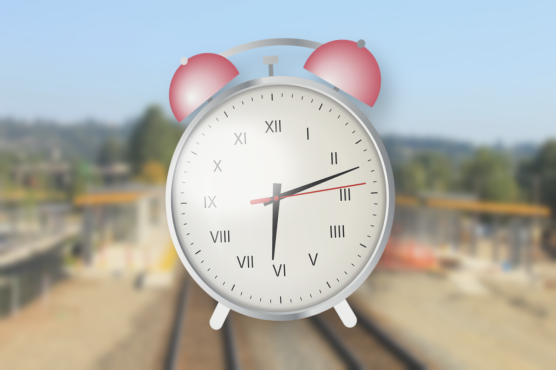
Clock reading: 6.12.14
